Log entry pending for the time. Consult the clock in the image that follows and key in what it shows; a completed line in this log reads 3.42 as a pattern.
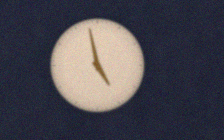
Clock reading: 4.58
